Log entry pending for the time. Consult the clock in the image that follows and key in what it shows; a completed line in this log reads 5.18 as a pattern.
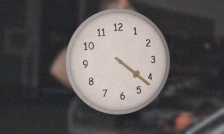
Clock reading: 4.22
